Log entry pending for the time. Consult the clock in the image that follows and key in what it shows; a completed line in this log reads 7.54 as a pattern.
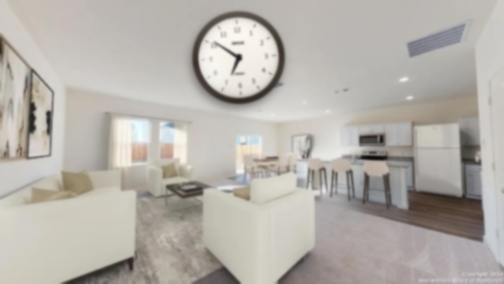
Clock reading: 6.51
